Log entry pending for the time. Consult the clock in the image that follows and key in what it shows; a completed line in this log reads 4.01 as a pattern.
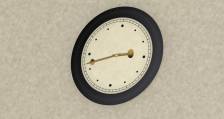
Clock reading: 2.42
